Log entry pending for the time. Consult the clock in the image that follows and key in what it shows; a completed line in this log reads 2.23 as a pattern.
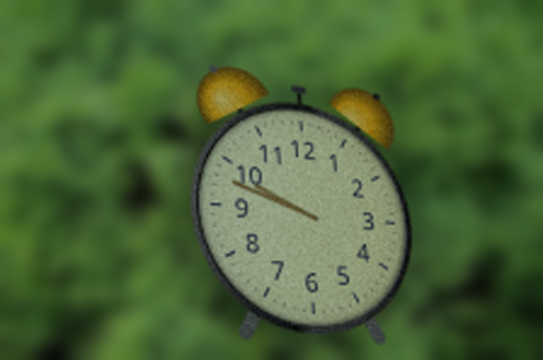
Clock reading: 9.48
